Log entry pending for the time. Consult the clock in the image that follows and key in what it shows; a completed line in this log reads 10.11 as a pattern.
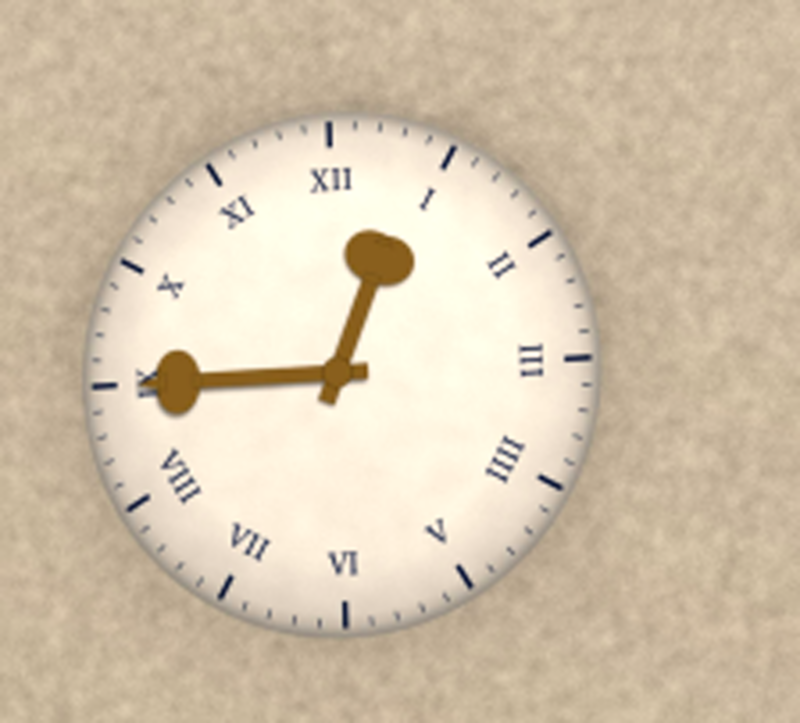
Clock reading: 12.45
